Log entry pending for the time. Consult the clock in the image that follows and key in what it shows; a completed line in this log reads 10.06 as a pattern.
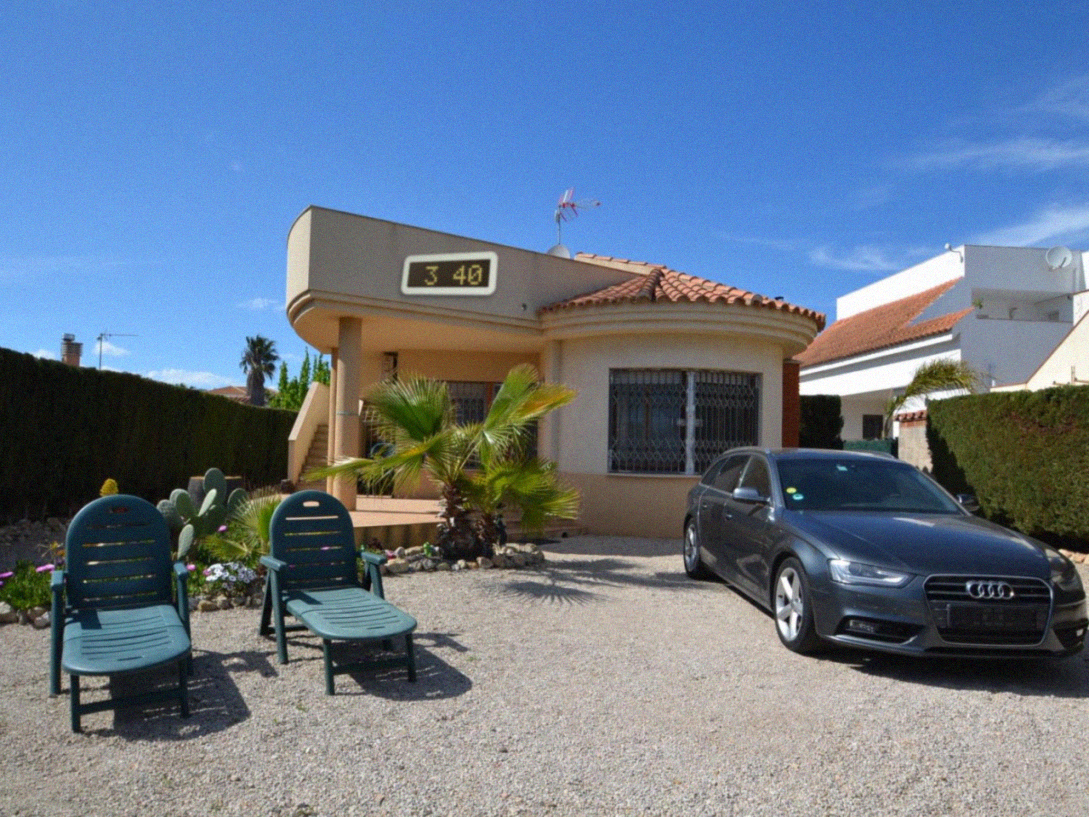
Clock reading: 3.40
